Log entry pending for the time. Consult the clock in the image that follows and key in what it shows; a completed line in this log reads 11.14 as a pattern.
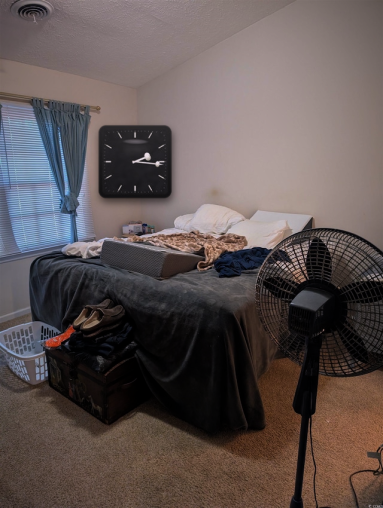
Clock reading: 2.16
